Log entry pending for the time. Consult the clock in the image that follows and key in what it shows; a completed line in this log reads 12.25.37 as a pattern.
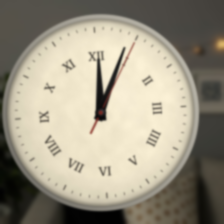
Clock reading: 12.04.05
